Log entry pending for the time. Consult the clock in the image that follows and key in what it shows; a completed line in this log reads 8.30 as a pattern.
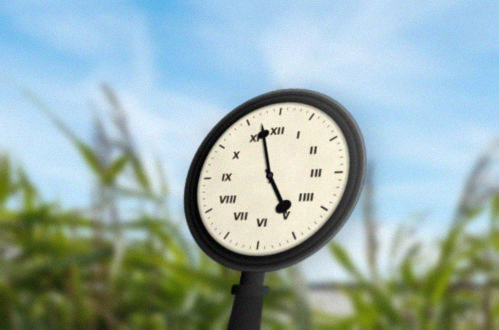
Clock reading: 4.57
